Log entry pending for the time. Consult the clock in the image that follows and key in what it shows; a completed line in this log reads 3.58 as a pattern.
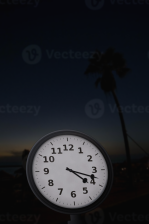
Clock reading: 4.18
